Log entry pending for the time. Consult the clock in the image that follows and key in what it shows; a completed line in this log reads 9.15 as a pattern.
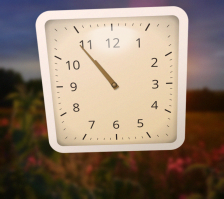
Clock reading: 10.54
